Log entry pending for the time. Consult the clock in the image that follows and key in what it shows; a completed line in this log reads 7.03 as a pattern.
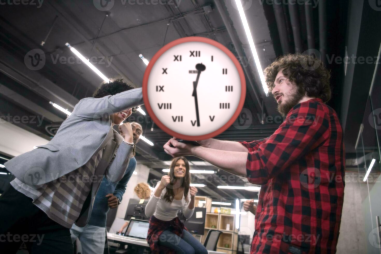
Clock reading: 12.29
